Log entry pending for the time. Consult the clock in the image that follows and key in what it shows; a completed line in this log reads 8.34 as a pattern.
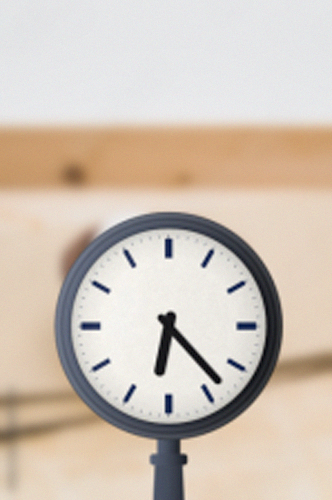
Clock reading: 6.23
